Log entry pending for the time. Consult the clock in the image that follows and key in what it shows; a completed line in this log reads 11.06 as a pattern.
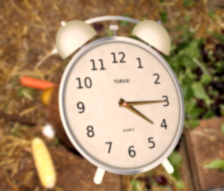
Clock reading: 4.15
